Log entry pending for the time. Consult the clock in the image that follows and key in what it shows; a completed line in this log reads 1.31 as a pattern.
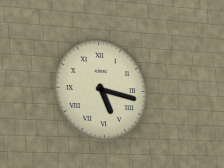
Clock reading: 5.17
